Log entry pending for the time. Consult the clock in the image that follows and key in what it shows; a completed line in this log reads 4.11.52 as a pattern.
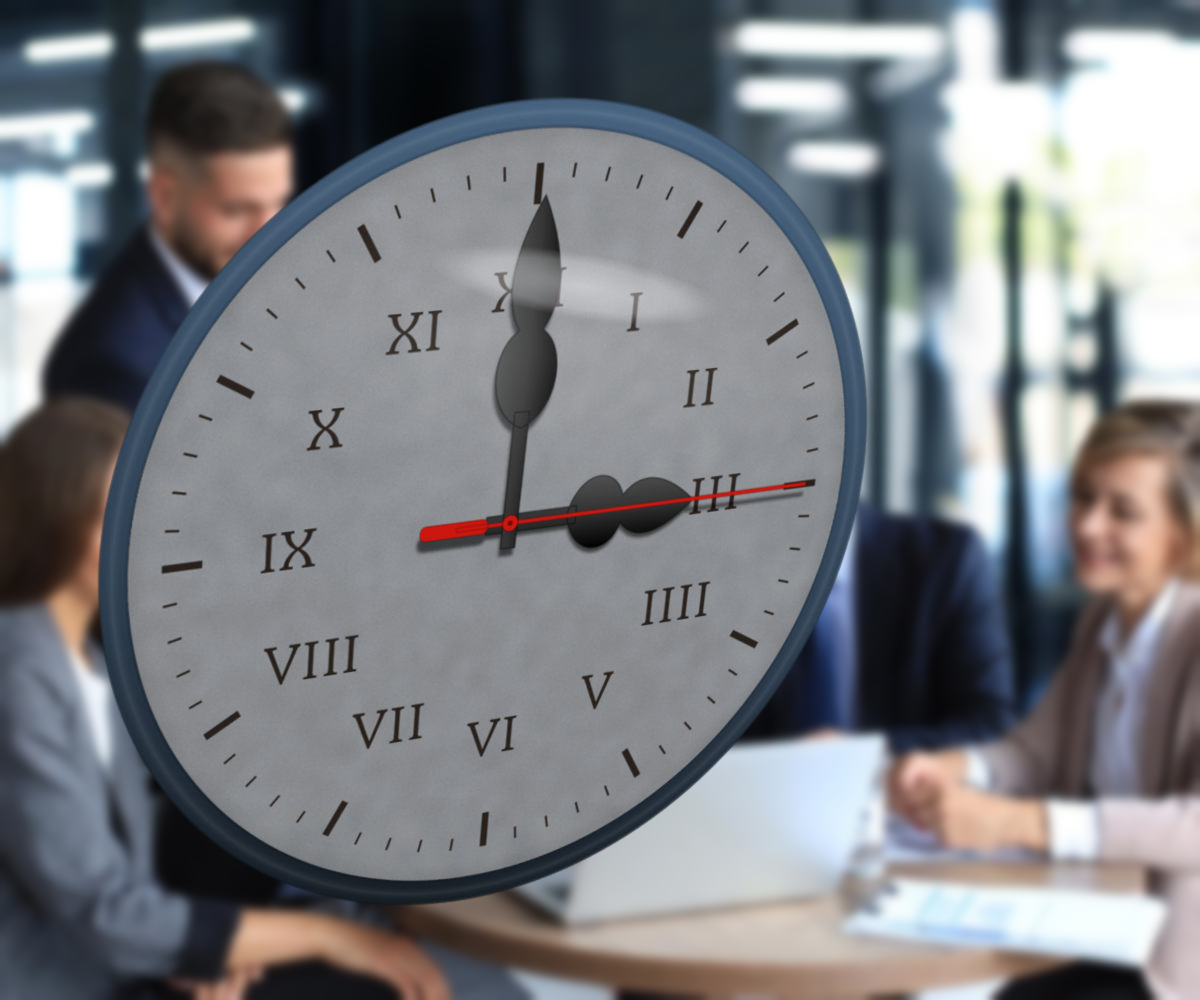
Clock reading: 3.00.15
